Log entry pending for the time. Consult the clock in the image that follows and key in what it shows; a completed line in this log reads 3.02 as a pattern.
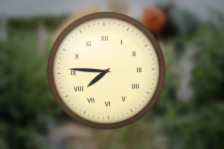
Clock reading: 7.46
